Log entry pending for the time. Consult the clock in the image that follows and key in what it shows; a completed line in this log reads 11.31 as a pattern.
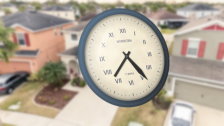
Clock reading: 7.24
